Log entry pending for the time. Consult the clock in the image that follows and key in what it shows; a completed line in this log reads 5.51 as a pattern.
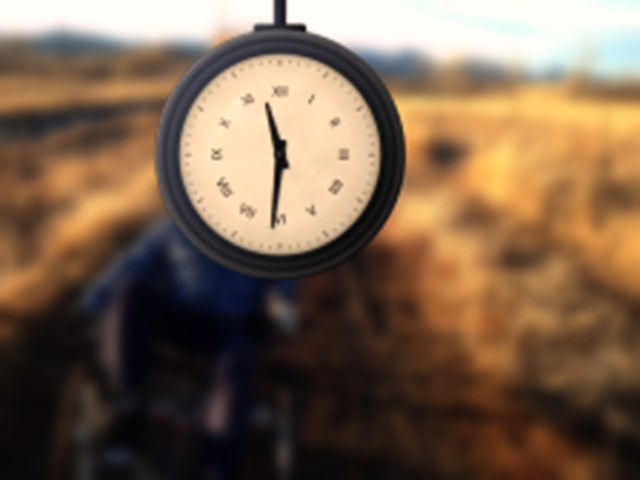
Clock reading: 11.31
